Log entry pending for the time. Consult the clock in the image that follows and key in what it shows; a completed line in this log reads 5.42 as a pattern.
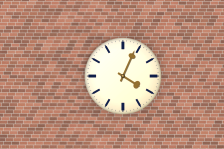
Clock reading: 4.04
